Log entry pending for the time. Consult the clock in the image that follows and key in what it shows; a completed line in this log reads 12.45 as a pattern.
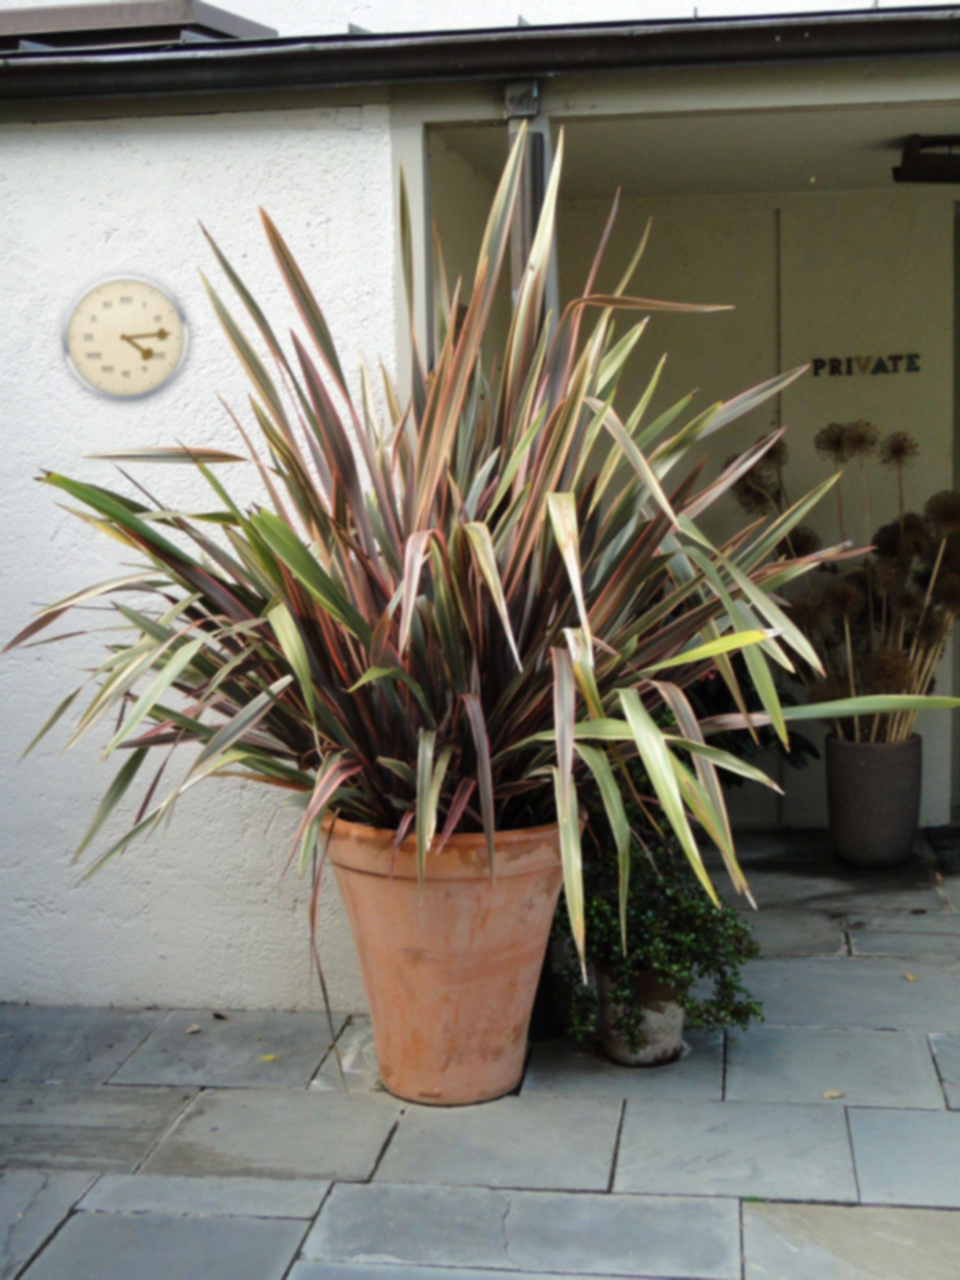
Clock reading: 4.14
